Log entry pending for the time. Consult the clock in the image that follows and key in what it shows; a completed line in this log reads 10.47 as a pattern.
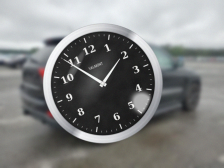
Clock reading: 1.54
